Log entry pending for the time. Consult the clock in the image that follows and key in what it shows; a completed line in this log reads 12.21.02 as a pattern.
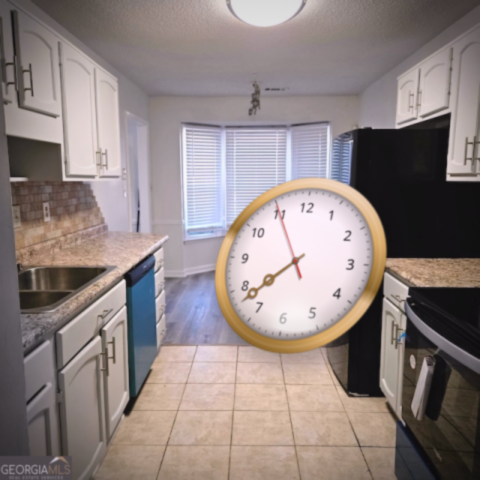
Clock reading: 7.37.55
